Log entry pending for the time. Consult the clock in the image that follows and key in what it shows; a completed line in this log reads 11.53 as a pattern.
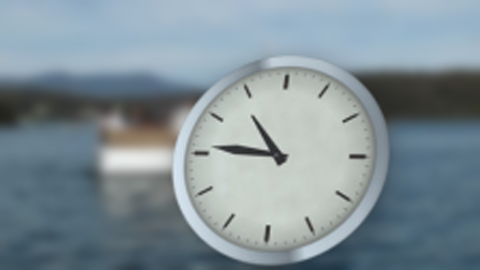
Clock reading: 10.46
